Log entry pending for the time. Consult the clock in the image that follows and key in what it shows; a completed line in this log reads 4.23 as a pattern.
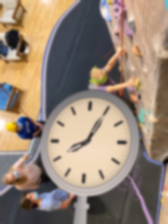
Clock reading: 8.05
